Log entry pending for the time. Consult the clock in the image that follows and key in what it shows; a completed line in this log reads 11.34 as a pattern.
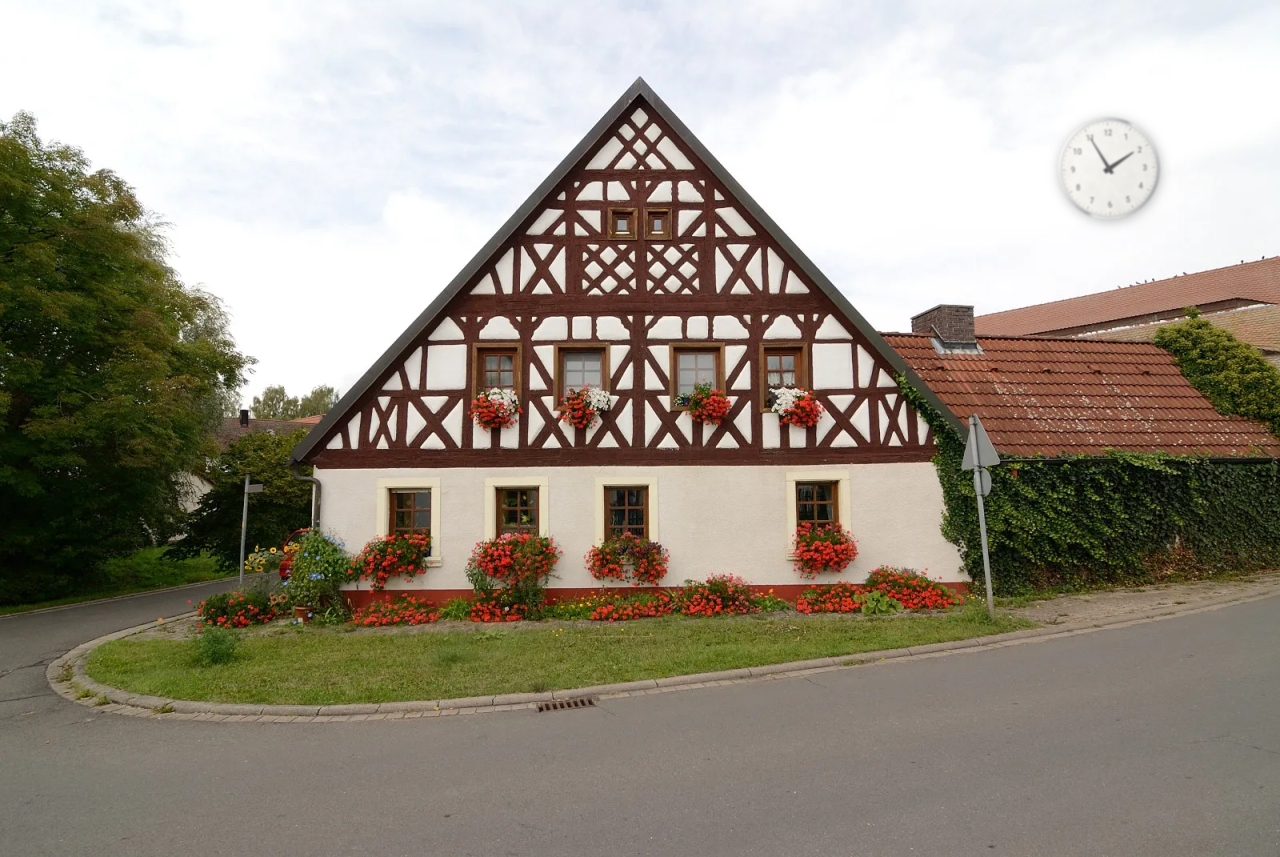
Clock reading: 1.55
